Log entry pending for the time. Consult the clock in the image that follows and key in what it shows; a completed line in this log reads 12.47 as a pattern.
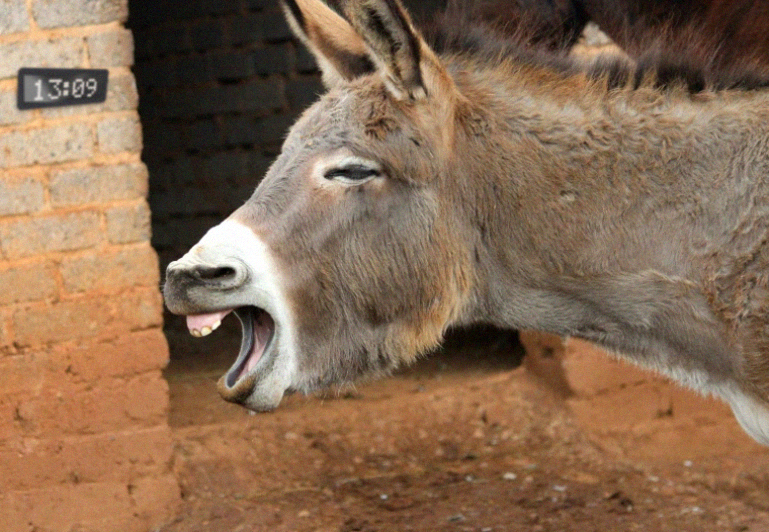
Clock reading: 13.09
